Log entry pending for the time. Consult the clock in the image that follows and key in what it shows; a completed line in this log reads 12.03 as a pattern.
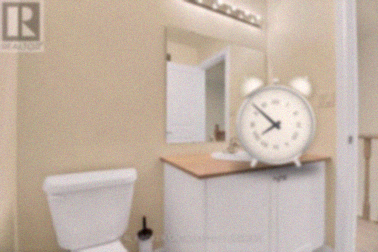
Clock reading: 7.52
